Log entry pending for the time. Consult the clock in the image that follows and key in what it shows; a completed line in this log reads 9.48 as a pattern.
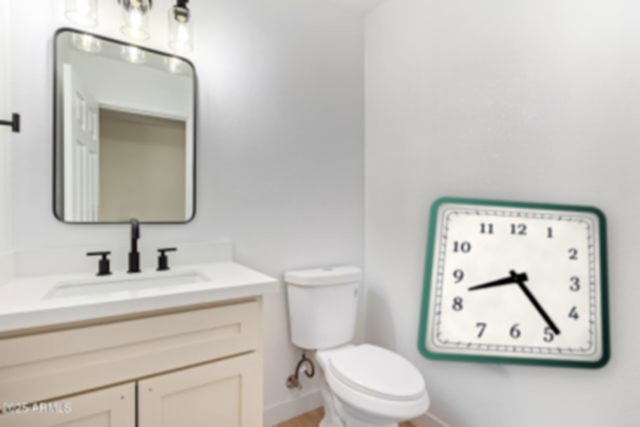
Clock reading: 8.24
